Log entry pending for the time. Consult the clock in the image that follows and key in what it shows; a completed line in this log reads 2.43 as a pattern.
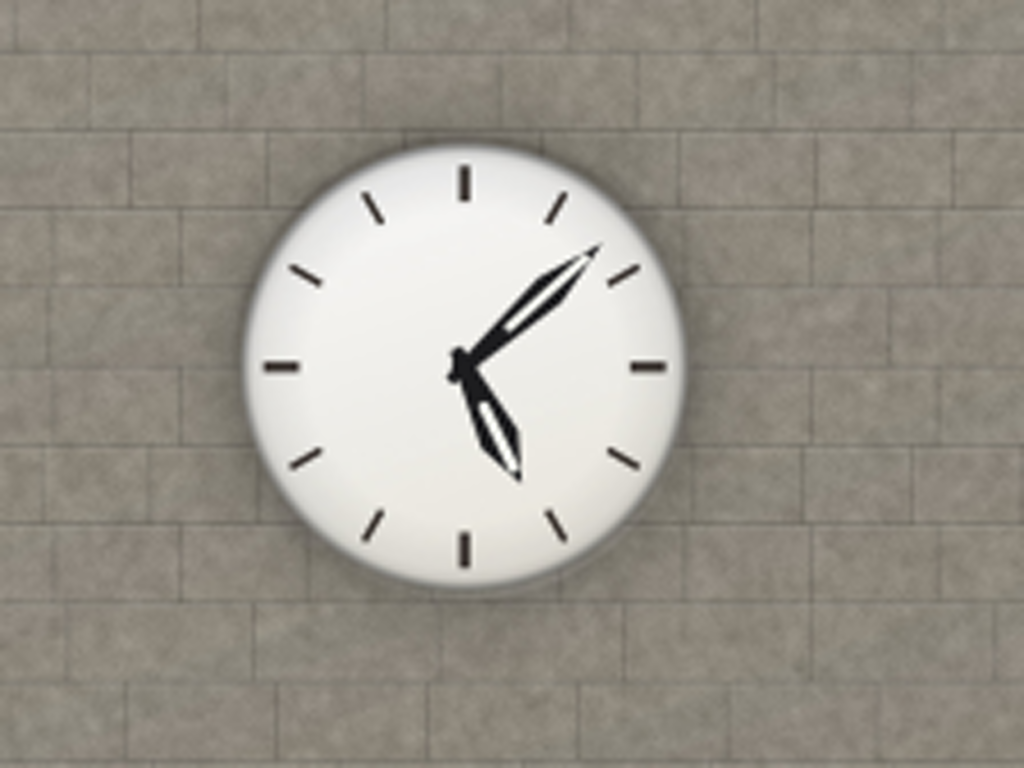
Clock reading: 5.08
